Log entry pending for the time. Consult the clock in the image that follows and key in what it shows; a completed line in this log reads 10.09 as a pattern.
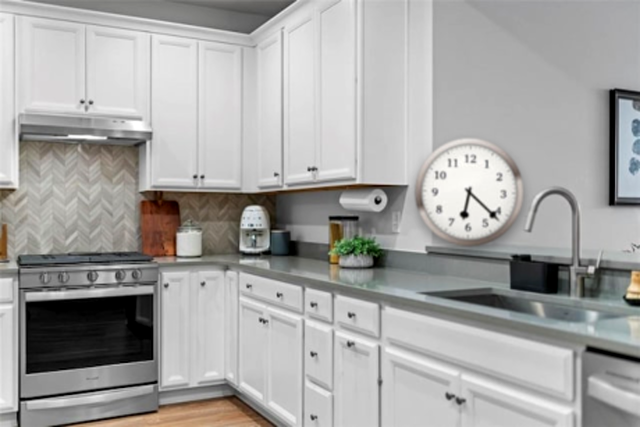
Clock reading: 6.22
